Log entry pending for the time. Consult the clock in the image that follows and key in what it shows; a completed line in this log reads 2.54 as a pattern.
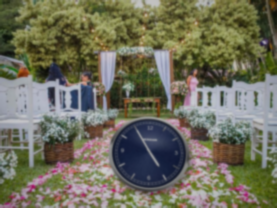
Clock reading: 4.55
